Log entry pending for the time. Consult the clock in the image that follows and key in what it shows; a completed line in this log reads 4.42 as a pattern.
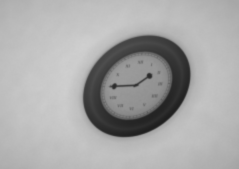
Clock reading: 1.45
